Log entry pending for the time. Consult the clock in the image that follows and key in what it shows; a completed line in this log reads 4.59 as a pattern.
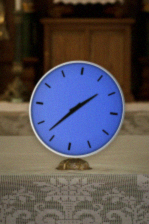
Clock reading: 1.37
